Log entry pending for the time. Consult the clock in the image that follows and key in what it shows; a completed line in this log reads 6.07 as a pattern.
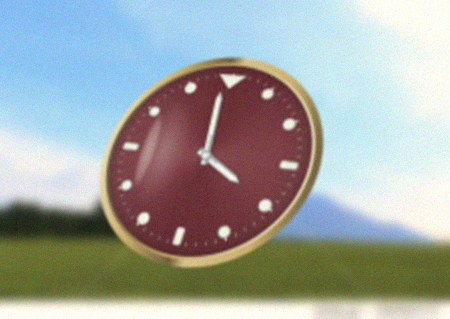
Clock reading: 3.59
